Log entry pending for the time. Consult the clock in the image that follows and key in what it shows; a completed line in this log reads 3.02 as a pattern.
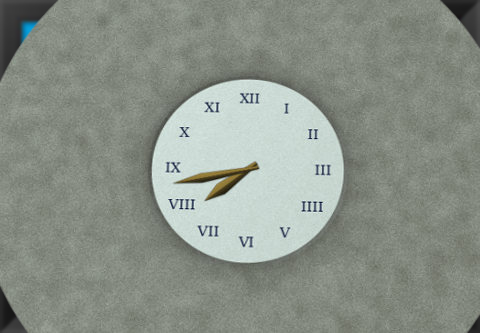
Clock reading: 7.43
